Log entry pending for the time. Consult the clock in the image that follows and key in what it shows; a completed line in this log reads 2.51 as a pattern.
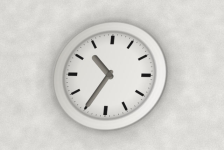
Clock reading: 10.35
